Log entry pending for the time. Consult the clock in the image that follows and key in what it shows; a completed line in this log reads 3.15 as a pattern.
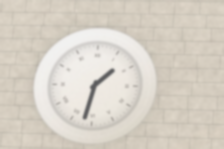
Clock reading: 1.32
